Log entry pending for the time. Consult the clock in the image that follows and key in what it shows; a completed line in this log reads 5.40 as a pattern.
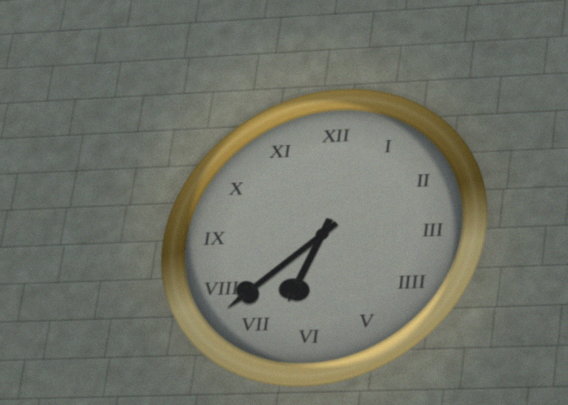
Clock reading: 6.38
